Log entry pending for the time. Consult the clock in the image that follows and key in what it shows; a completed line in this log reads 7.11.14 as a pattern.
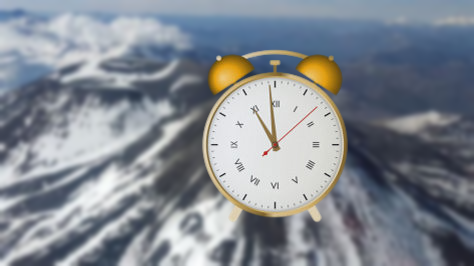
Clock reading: 10.59.08
